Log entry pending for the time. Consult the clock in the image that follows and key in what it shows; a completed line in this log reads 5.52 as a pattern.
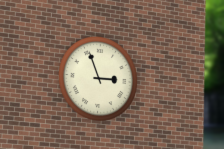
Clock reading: 2.56
